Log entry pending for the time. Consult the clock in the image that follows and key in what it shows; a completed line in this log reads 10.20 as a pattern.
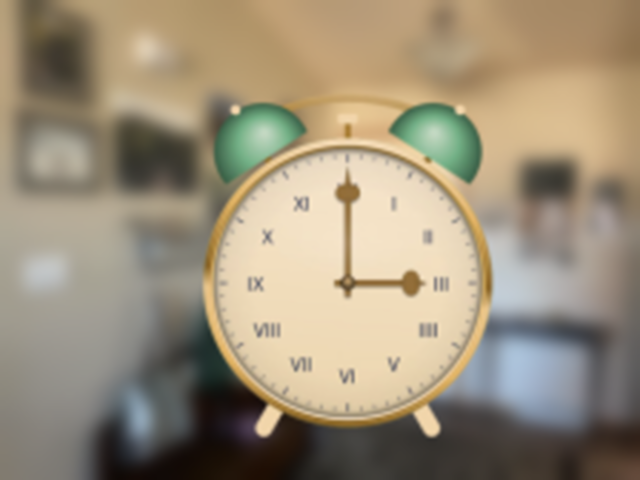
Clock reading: 3.00
